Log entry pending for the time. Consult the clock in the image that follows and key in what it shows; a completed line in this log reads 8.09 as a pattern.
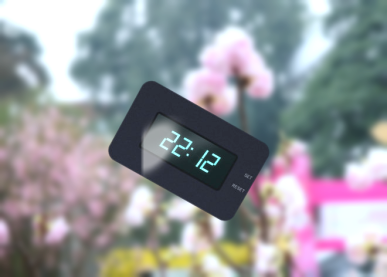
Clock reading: 22.12
